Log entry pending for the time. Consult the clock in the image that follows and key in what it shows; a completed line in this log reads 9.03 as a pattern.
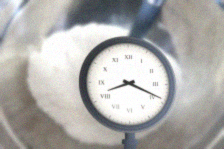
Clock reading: 8.19
